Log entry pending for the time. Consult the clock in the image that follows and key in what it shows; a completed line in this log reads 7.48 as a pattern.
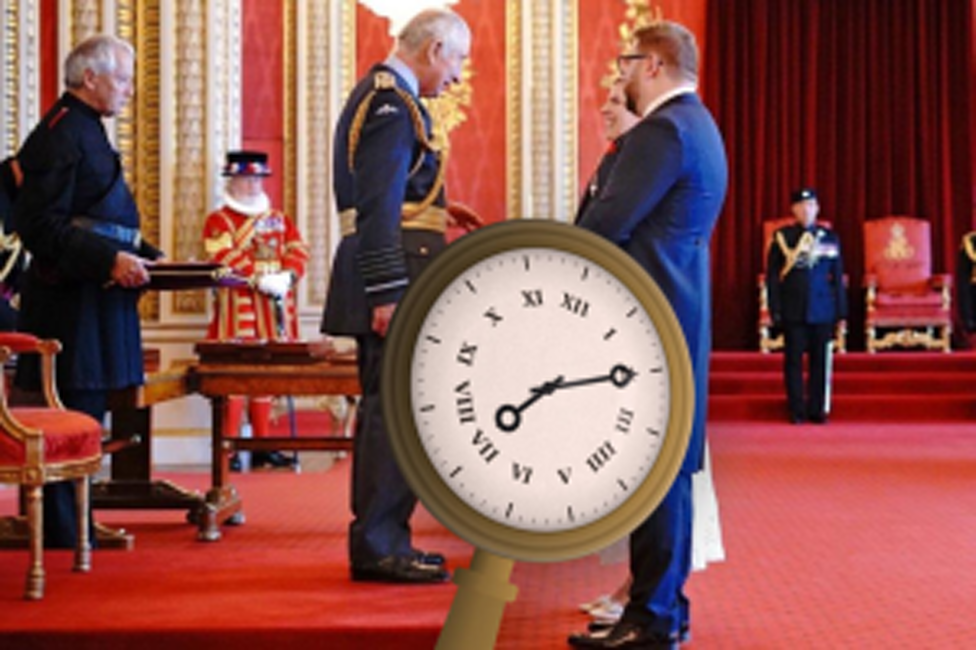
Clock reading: 7.10
